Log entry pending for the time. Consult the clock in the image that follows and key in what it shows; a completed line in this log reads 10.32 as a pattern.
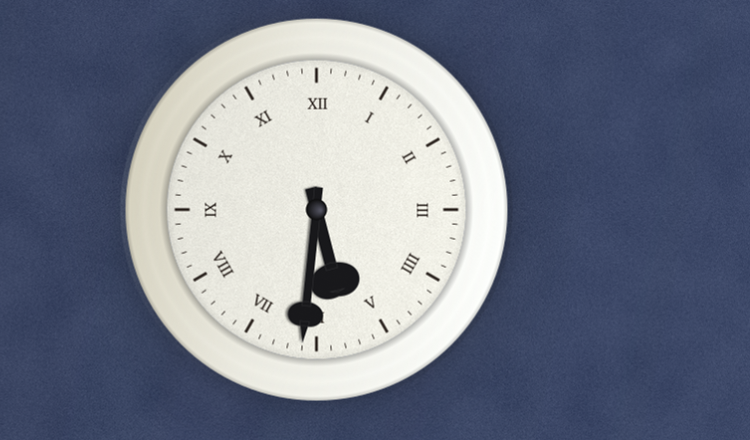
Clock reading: 5.31
